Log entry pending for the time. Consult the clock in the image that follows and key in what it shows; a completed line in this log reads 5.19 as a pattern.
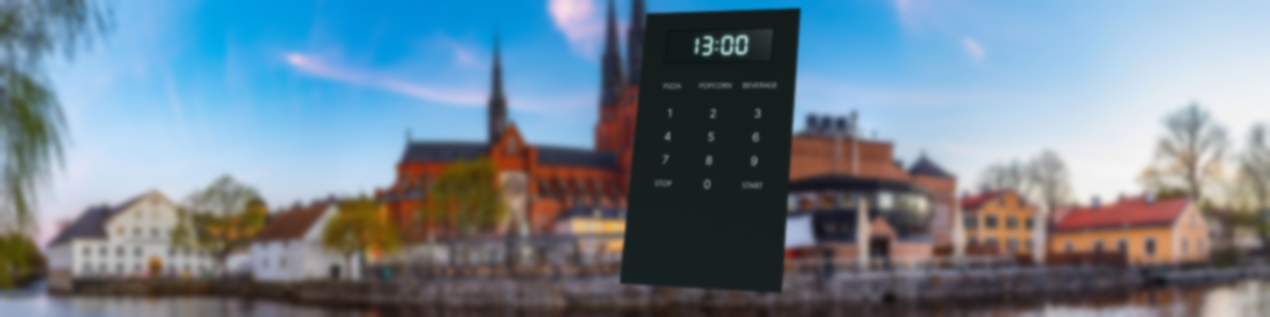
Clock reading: 13.00
